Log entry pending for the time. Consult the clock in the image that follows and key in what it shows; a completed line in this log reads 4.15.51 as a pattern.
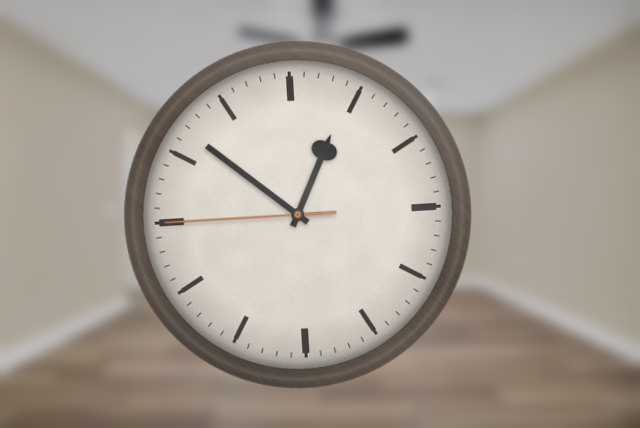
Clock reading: 12.51.45
